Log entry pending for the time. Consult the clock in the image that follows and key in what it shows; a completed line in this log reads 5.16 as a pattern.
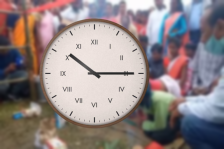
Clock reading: 10.15
